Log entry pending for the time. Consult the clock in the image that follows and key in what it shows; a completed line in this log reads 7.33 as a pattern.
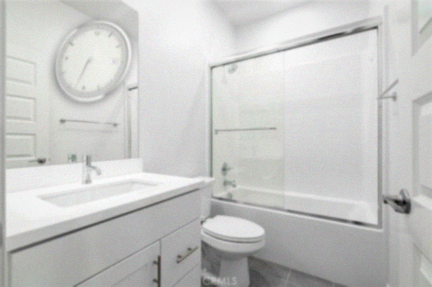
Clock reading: 6.33
